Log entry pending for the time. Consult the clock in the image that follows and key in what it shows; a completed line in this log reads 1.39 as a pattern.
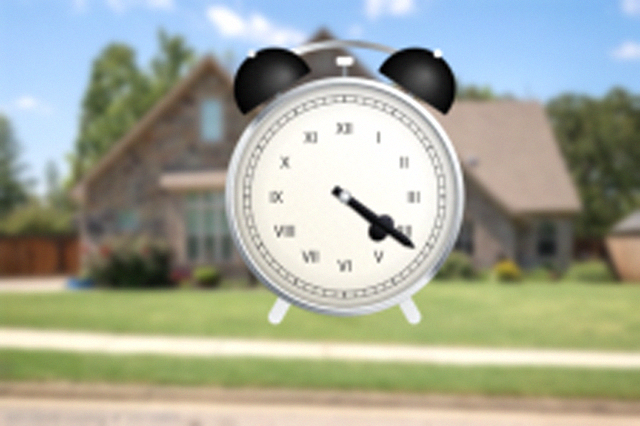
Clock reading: 4.21
